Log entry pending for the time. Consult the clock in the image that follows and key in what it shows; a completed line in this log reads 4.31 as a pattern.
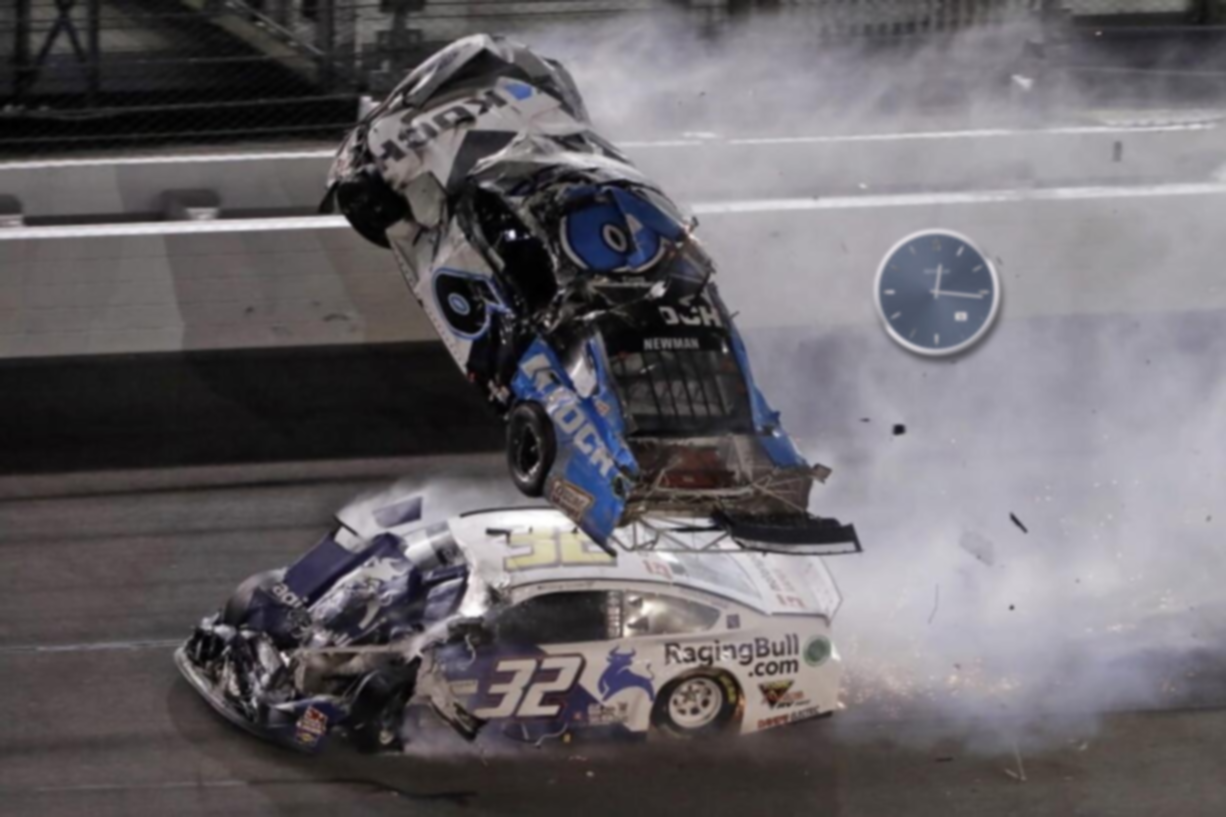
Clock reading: 12.16
